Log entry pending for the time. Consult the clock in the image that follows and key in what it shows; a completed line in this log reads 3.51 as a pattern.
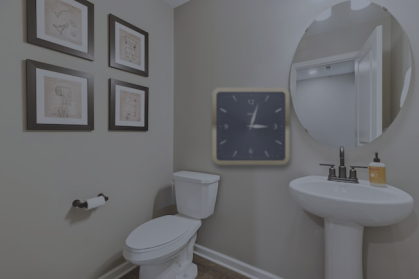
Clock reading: 3.03
